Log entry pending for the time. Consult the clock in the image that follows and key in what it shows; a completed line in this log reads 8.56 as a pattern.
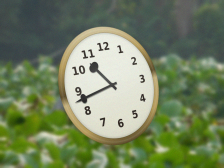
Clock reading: 10.43
